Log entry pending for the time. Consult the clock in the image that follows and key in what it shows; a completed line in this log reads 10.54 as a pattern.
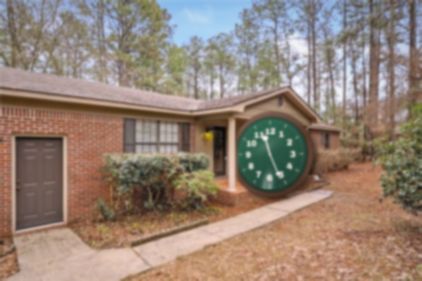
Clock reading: 11.26
